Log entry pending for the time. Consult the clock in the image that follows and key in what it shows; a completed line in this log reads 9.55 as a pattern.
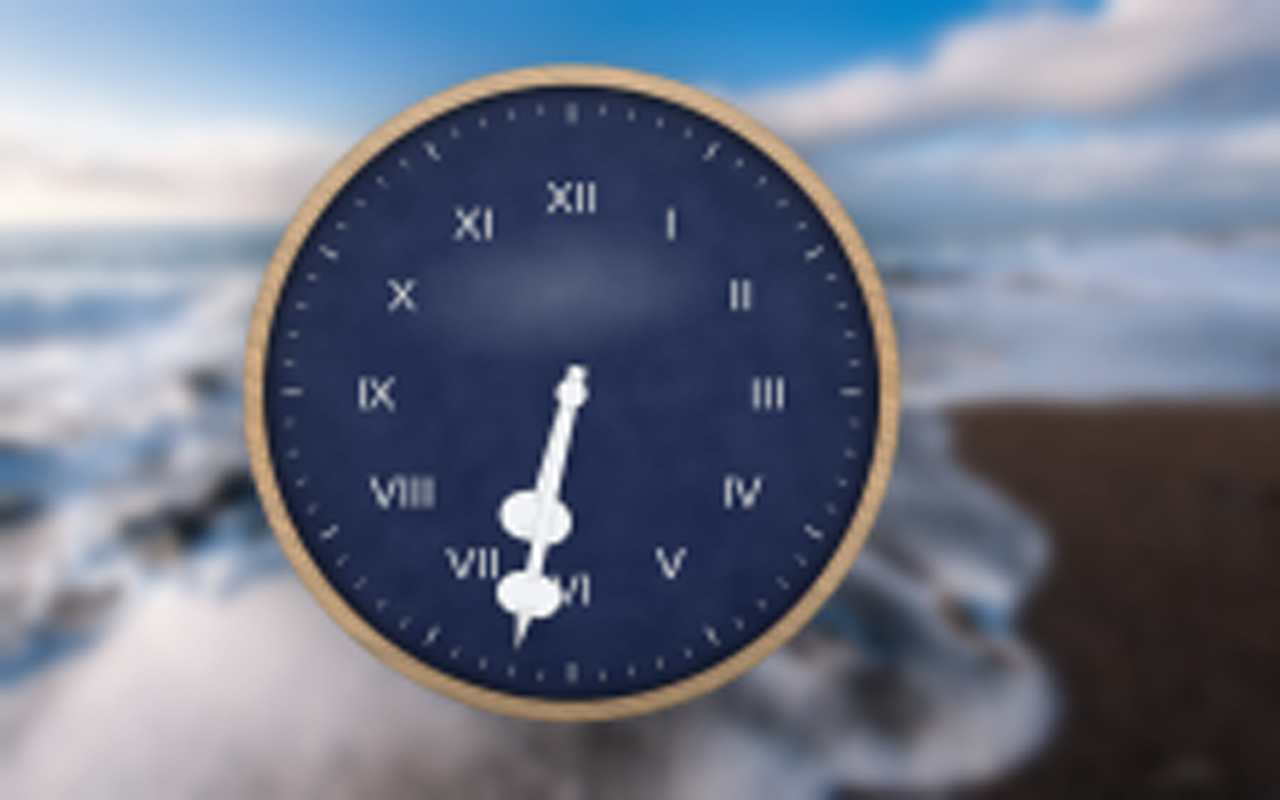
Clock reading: 6.32
